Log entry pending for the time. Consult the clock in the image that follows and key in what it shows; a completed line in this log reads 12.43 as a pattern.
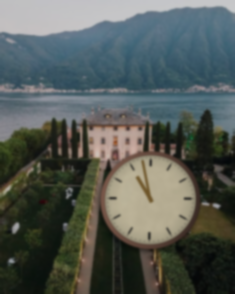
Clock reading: 10.58
